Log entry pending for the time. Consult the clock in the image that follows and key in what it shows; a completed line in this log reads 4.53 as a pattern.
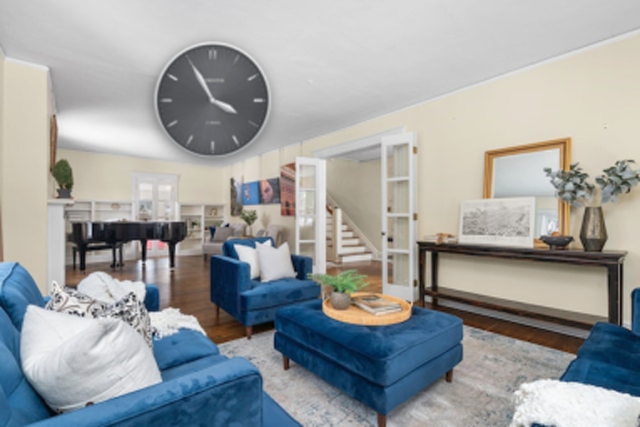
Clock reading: 3.55
